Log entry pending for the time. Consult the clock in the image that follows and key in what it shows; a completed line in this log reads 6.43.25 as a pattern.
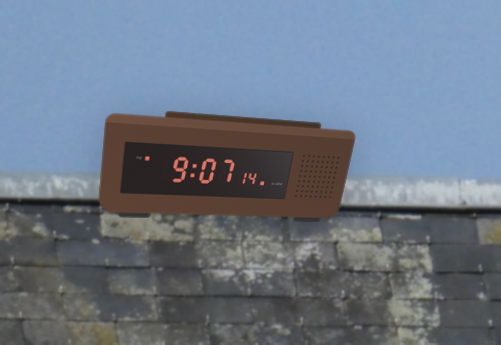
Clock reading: 9.07.14
